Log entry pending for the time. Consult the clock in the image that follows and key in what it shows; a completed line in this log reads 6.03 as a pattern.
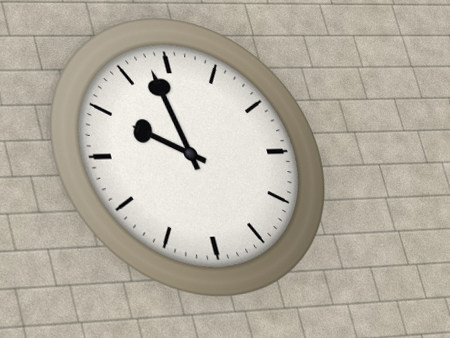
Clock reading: 9.58
